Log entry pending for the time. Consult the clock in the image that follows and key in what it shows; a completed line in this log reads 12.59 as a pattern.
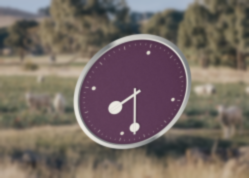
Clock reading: 7.27
